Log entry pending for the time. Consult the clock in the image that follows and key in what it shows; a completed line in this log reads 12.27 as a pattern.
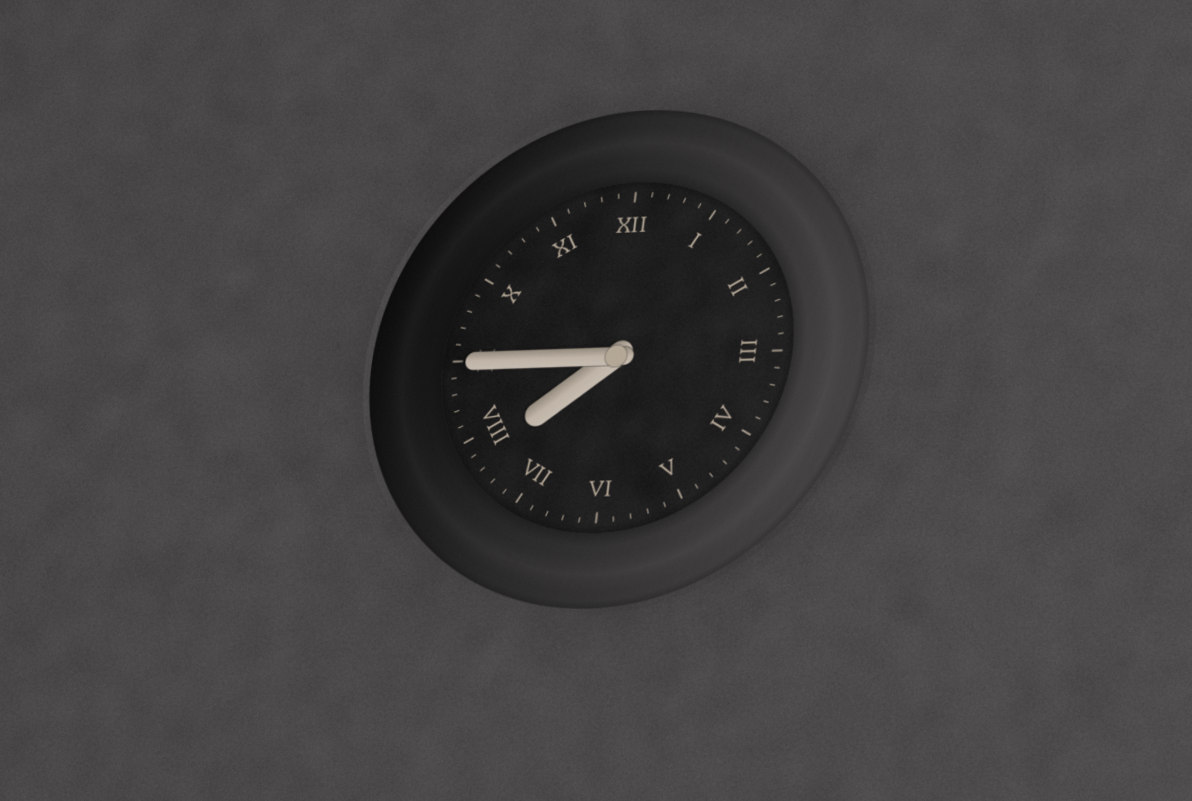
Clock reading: 7.45
